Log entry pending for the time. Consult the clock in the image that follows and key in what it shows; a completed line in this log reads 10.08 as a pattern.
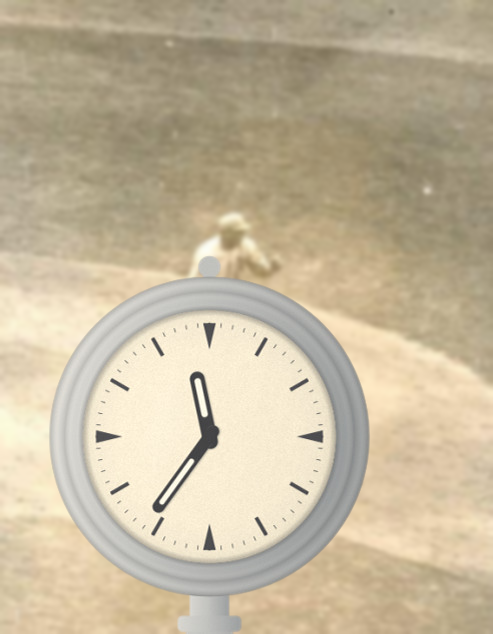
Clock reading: 11.36
